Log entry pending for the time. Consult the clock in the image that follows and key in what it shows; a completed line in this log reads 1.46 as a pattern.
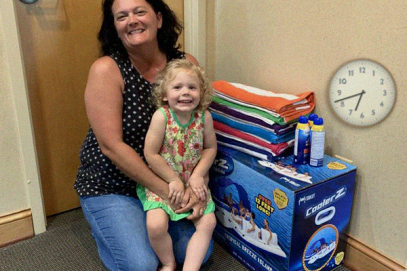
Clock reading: 6.42
